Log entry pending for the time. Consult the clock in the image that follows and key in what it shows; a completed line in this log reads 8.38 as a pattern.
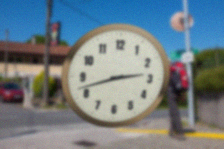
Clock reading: 2.42
